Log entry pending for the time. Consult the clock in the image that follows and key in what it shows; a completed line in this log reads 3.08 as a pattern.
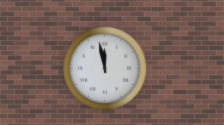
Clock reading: 11.58
